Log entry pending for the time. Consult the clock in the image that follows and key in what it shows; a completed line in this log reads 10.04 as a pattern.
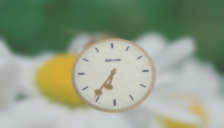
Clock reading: 6.36
